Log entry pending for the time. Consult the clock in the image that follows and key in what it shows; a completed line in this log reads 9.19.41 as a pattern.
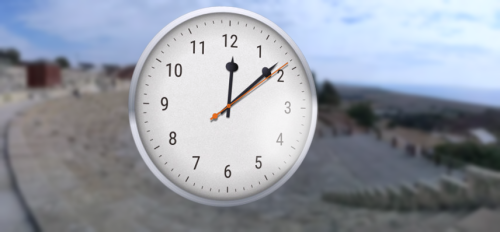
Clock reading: 12.08.09
